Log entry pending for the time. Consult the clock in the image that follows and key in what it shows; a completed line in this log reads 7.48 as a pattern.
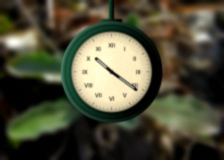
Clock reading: 10.21
